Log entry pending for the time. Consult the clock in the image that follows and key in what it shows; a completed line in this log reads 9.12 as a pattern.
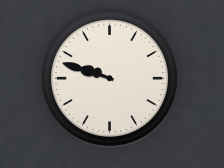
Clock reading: 9.48
